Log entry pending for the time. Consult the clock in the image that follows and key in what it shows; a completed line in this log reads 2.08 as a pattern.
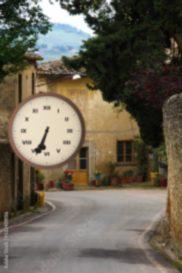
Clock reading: 6.34
